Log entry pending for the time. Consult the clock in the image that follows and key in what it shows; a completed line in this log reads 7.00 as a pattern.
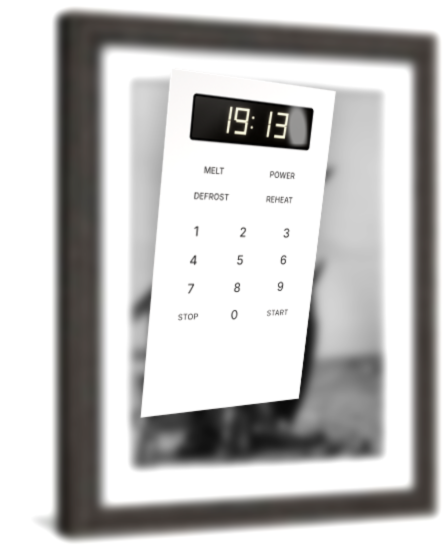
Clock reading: 19.13
